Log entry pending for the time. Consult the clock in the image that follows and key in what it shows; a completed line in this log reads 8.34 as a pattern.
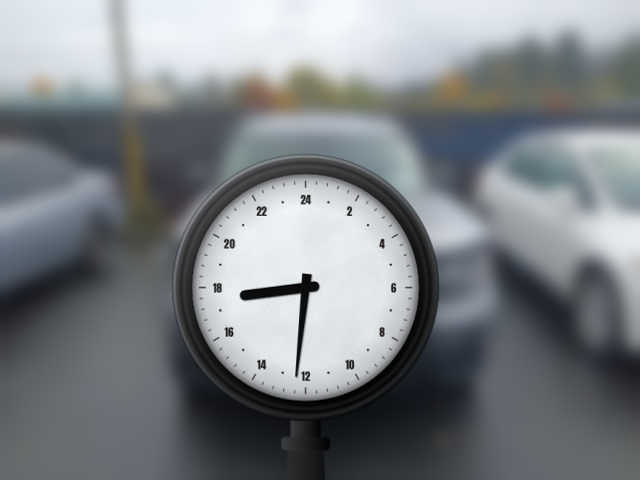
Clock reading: 17.31
